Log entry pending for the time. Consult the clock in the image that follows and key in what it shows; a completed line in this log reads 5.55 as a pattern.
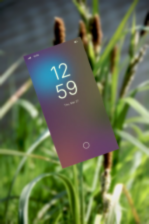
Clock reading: 12.59
